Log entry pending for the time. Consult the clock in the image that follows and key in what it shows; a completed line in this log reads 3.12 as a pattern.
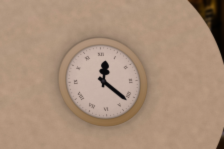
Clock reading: 12.22
